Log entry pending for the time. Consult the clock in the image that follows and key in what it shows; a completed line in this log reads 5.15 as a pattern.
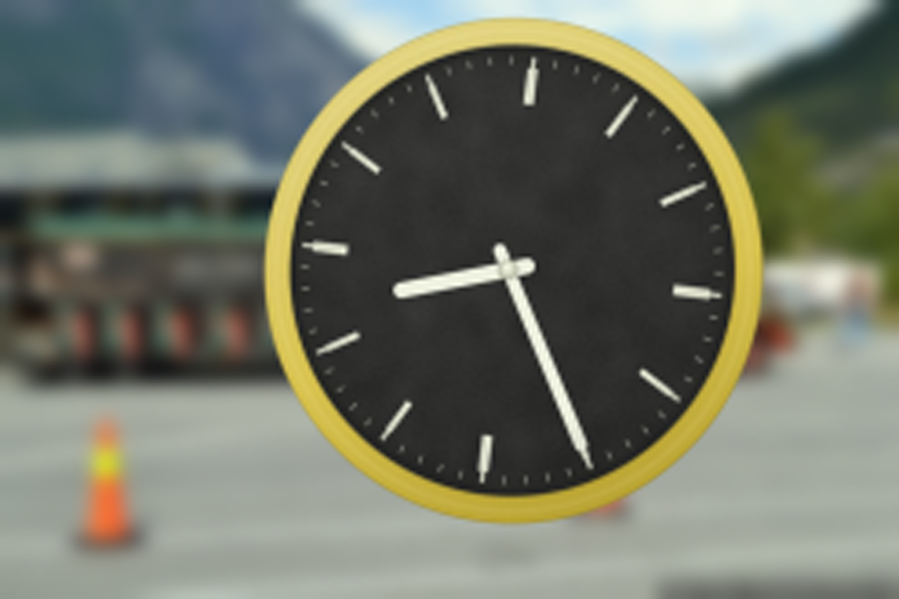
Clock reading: 8.25
